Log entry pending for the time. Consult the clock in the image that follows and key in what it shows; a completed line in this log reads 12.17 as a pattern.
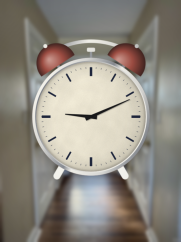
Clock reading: 9.11
